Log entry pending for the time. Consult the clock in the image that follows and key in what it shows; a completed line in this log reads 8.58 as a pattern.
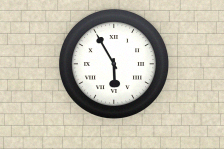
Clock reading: 5.55
